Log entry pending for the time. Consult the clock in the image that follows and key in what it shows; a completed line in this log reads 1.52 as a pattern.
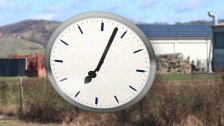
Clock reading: 7.03
